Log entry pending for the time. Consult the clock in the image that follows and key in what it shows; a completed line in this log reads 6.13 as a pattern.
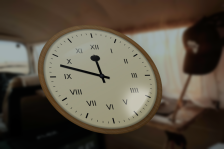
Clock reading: 11.48
